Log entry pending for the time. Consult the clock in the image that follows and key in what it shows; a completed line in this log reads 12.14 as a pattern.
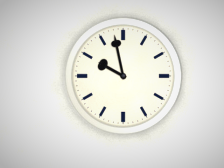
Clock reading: 9.58
